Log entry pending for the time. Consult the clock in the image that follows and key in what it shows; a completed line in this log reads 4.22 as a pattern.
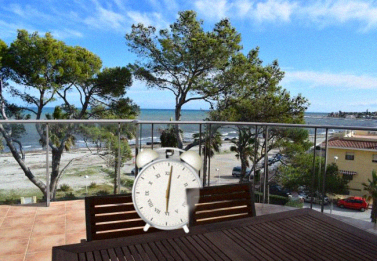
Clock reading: 6.01
